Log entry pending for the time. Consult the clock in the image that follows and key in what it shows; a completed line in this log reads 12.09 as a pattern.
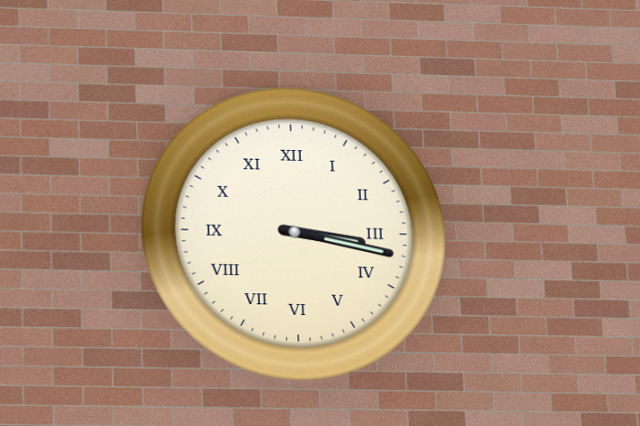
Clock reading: 3.17
